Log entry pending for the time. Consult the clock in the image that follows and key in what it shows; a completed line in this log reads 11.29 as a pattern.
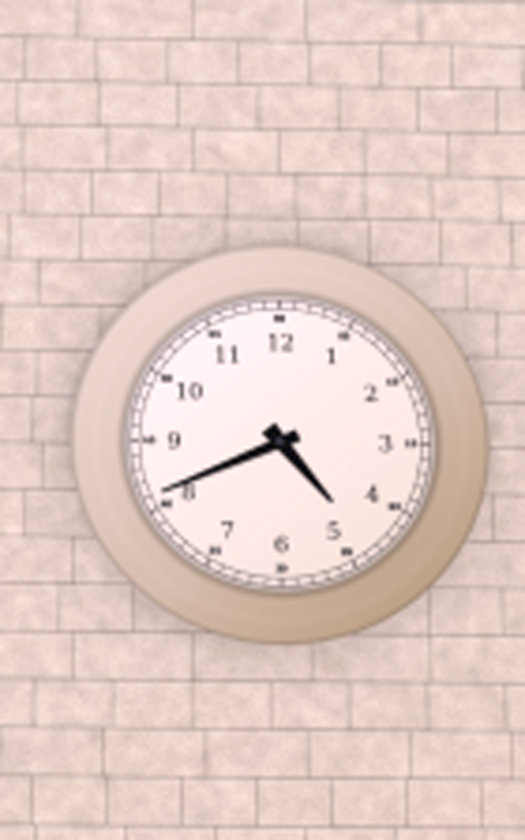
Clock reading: 4.41
